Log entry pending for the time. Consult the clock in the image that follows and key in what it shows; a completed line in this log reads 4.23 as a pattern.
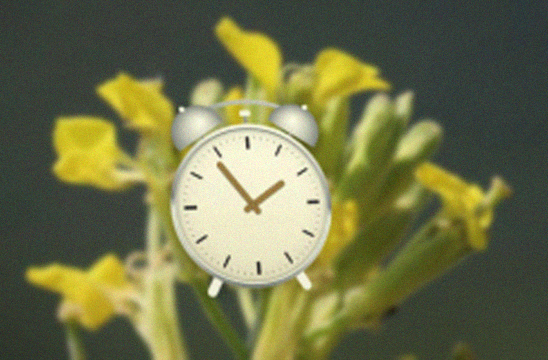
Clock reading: 1.54
